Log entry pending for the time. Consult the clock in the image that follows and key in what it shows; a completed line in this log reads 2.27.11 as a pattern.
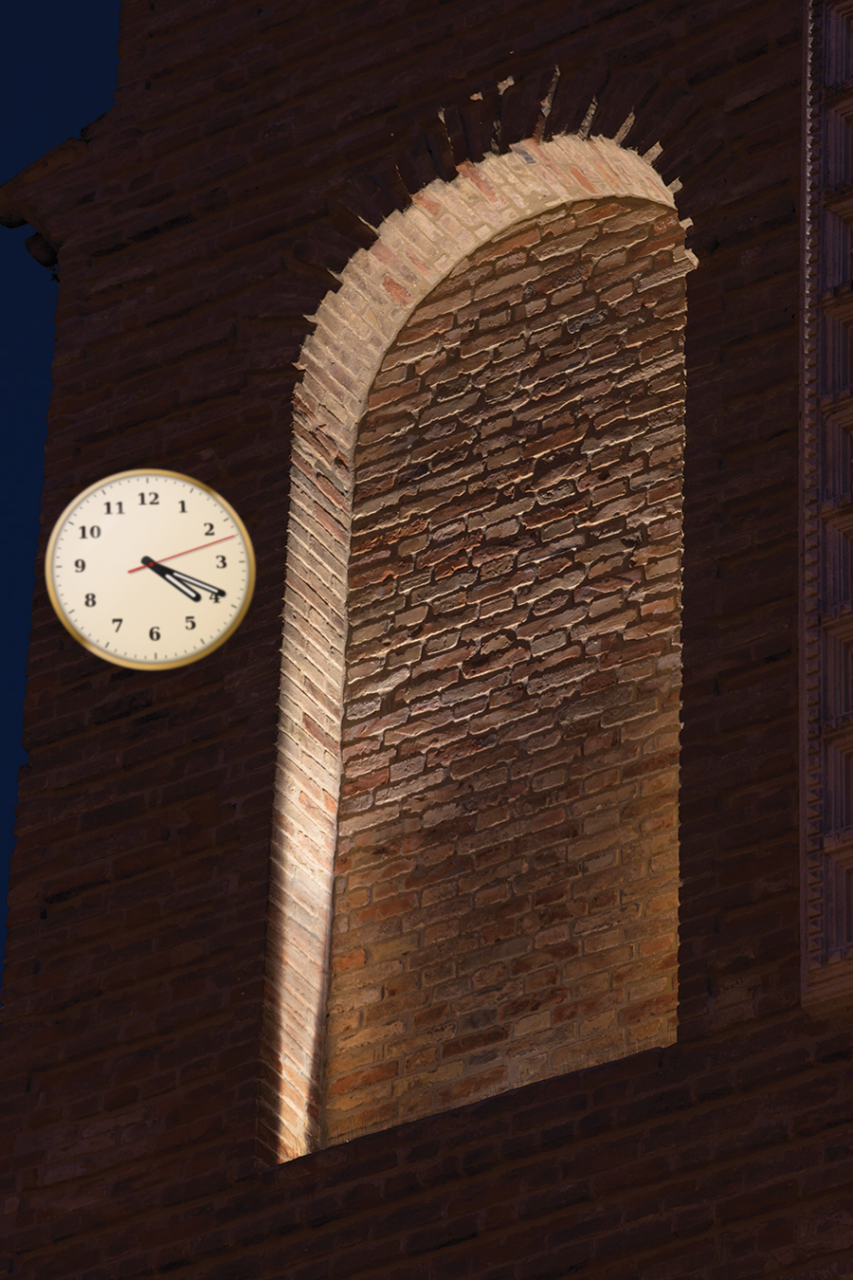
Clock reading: 4.19.12
